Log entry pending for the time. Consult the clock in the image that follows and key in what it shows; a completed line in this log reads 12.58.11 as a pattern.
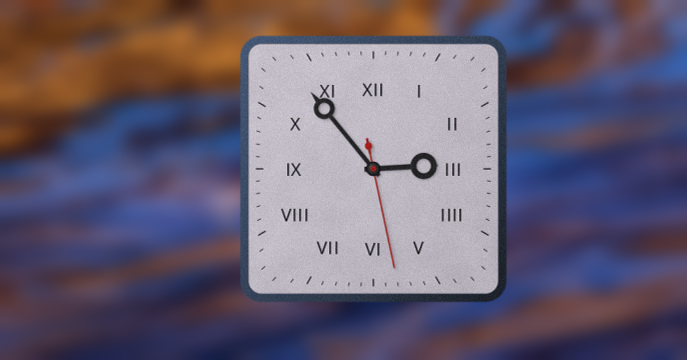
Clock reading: 2.53.28
